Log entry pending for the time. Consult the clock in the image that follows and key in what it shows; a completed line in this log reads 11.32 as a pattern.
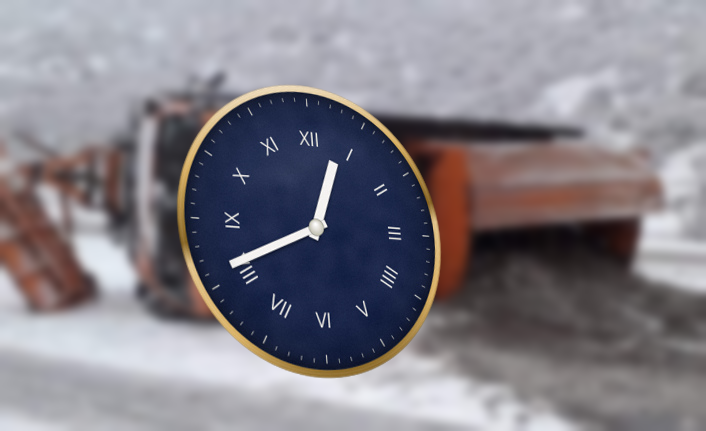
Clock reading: 12.41
